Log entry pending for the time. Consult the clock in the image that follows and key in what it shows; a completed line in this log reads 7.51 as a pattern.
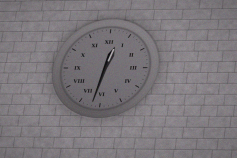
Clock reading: 12.32
